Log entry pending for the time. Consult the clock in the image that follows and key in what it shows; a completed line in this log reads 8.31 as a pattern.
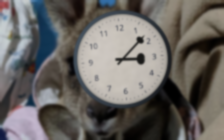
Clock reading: 3.08
